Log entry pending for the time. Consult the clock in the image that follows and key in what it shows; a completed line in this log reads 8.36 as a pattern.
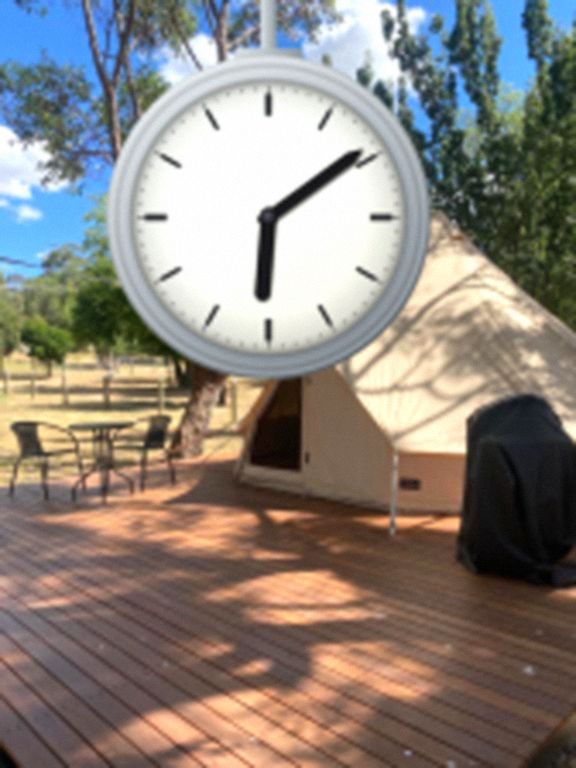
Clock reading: 6.09
